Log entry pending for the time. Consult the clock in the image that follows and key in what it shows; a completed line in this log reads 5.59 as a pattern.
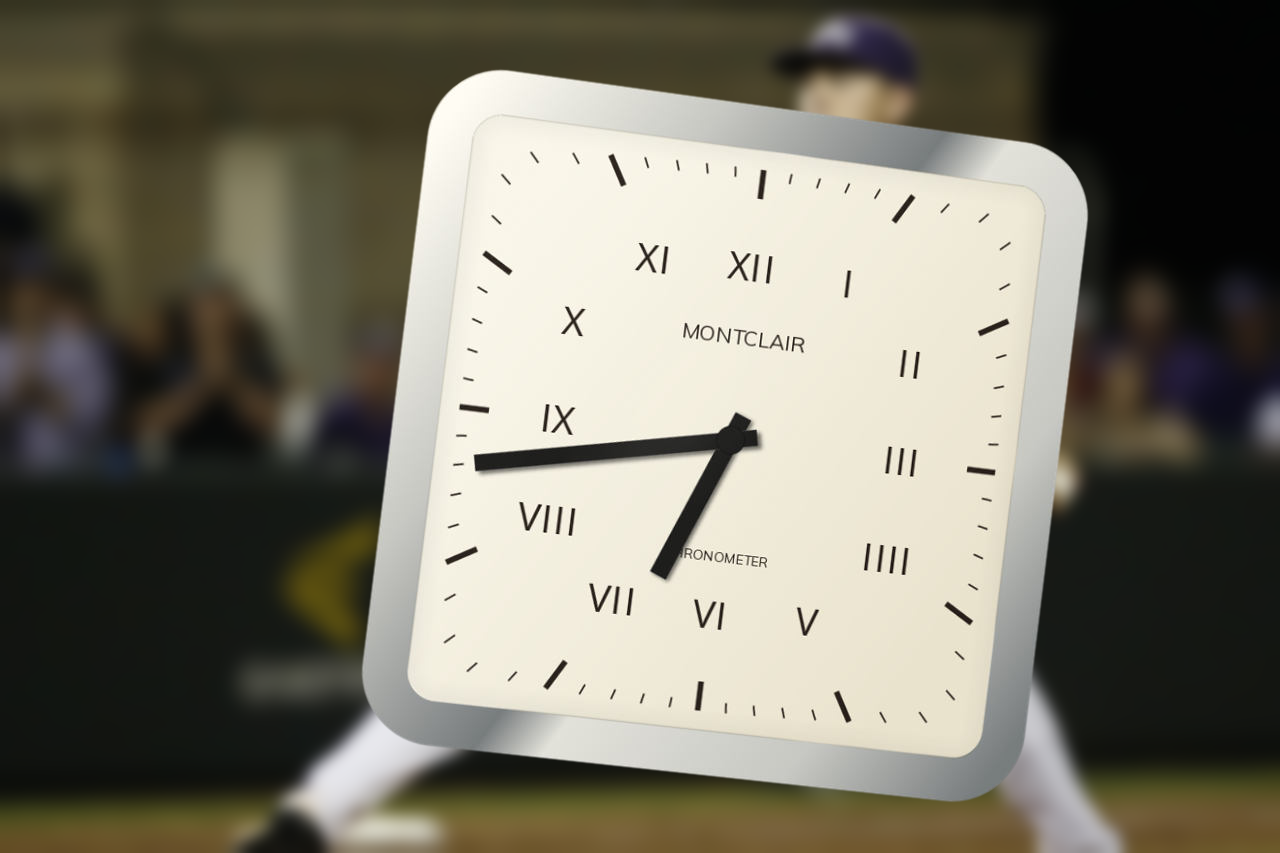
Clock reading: 6.43
